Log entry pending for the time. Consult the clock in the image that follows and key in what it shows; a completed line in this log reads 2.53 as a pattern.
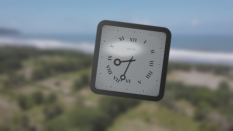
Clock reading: 8.33
